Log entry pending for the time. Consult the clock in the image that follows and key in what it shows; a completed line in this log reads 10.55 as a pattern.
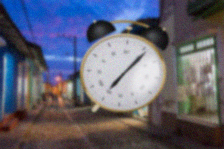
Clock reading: 7.06
